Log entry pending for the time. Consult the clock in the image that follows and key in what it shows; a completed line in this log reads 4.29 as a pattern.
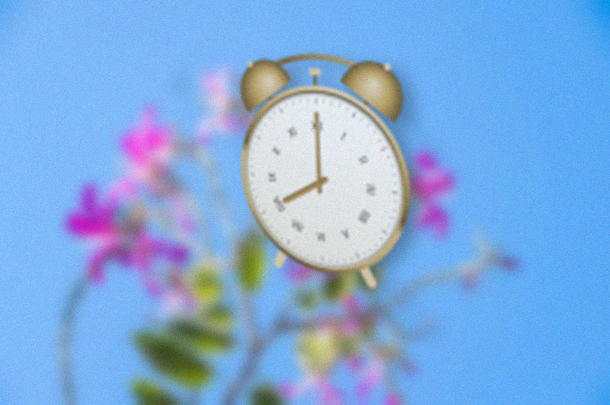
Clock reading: 8.00
